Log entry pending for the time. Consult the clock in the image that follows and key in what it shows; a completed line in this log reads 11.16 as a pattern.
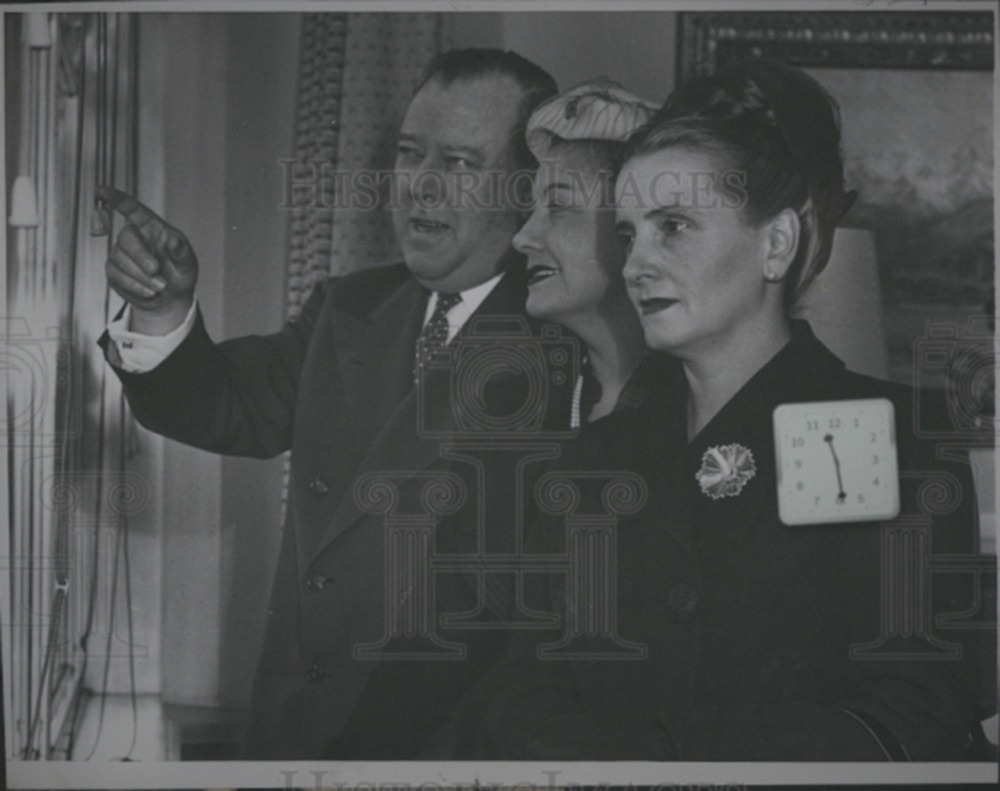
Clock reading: 11.29
